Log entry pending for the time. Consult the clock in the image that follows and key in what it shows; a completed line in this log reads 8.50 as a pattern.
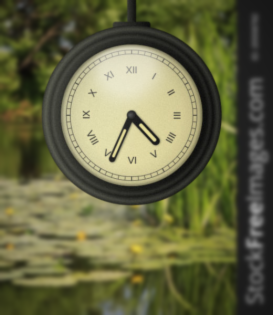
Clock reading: 4.34
